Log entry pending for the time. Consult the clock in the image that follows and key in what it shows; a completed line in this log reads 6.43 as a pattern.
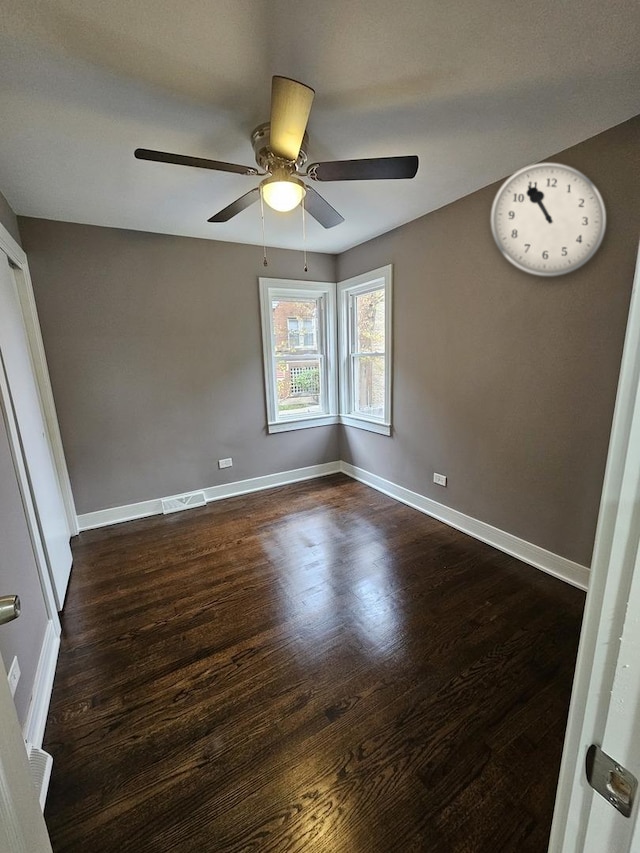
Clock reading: 10.54
